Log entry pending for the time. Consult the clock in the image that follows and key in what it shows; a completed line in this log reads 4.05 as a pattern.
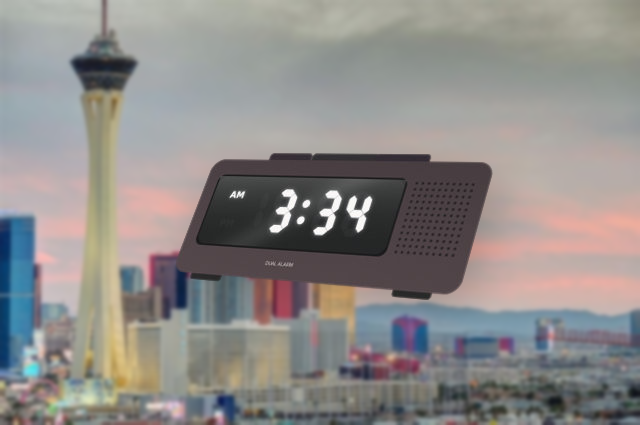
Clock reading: 3.34
